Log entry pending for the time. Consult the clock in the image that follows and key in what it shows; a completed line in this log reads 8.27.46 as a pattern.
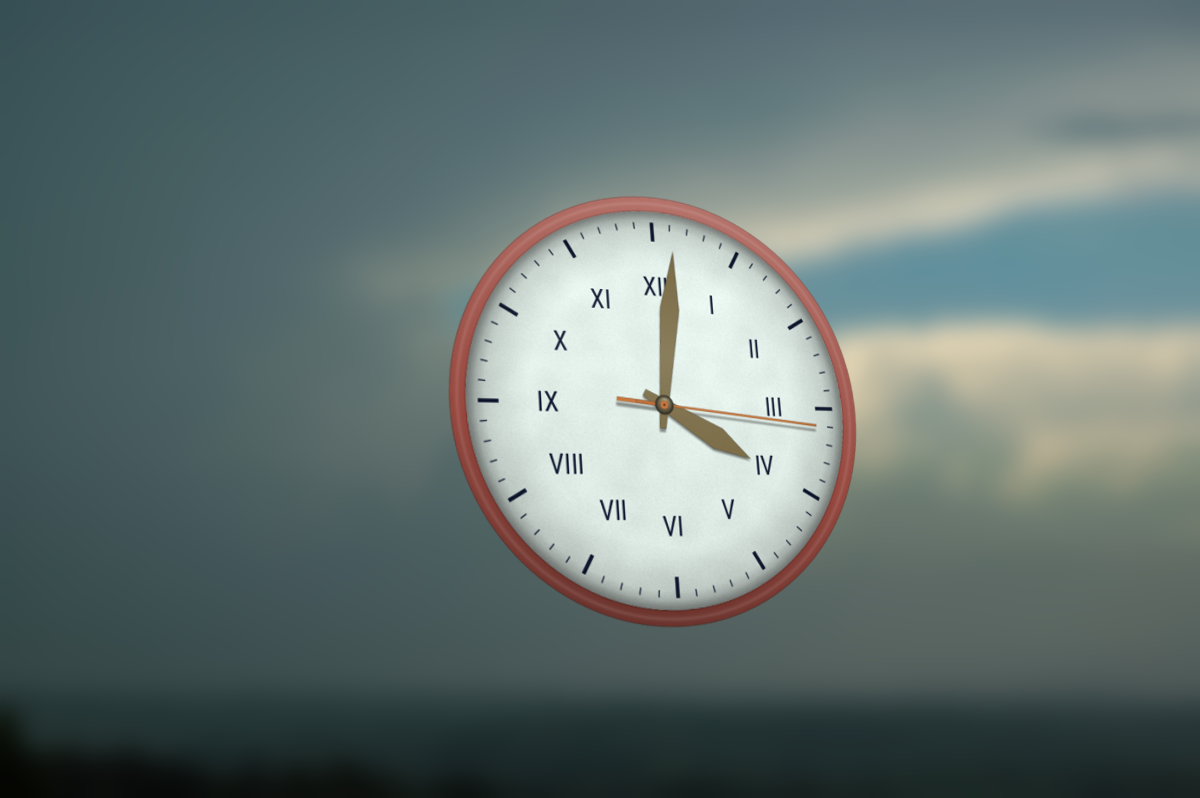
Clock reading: 4.01.16
